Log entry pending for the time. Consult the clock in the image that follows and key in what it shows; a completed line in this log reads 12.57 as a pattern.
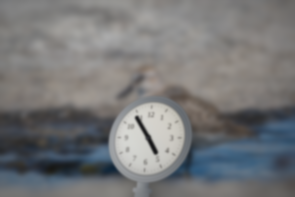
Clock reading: 4.54
